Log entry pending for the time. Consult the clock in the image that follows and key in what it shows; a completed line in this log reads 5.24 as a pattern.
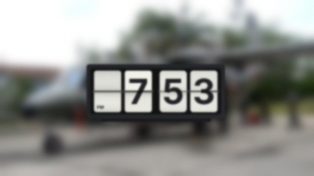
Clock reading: 7.53
